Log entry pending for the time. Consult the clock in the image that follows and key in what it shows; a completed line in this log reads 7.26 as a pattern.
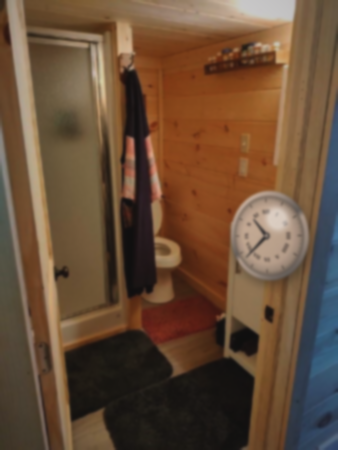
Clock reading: 10.38
